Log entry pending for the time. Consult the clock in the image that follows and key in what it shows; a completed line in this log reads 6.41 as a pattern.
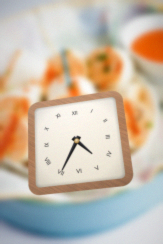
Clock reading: 4.35
